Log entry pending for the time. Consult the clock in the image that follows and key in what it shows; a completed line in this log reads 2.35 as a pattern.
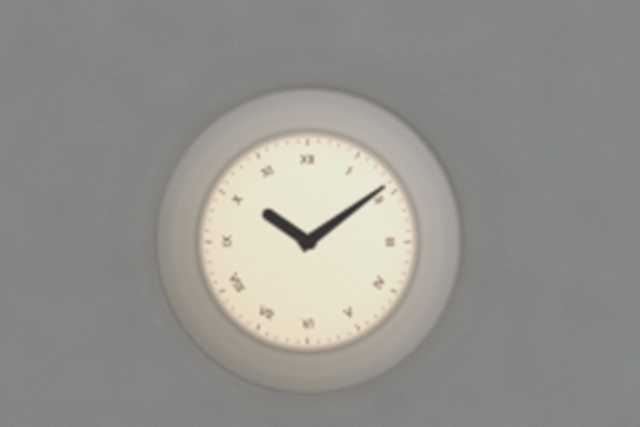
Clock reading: 10.09
